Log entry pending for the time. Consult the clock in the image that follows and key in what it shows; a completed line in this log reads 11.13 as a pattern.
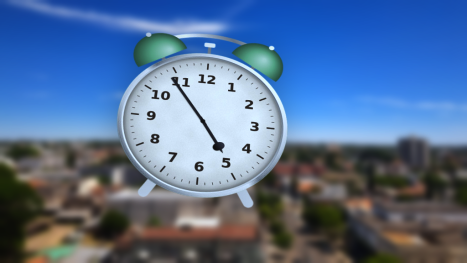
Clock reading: 4.54
